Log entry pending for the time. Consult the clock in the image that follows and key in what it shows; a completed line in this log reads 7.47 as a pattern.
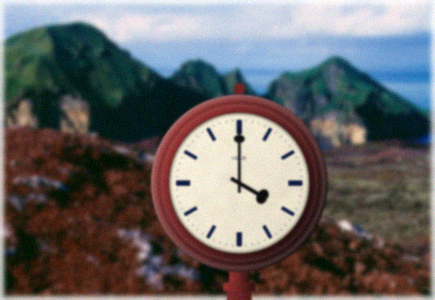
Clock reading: 4.00
